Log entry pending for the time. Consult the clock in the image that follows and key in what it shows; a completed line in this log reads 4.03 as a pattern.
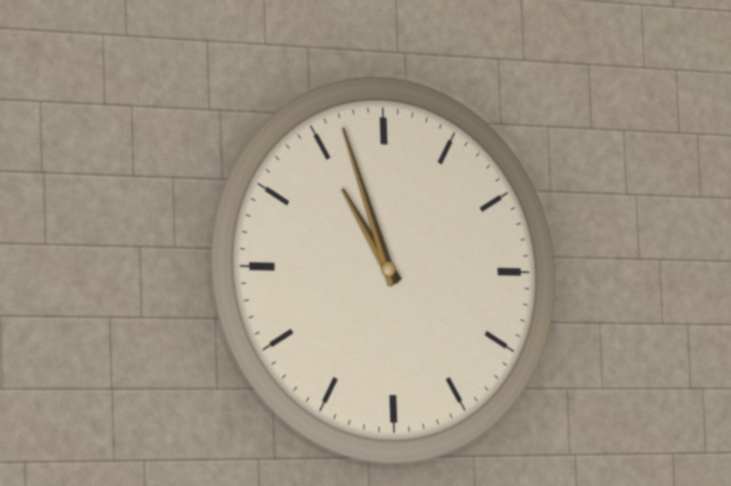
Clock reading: 10.57
